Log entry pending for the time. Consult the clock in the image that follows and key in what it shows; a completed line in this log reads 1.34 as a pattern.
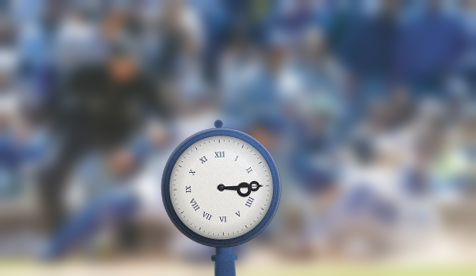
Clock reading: 3.15
